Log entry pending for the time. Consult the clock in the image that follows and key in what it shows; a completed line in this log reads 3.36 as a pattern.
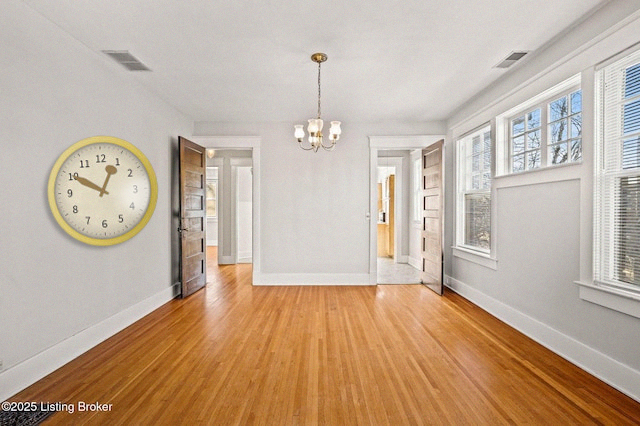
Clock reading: 12.50
